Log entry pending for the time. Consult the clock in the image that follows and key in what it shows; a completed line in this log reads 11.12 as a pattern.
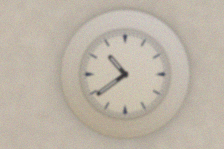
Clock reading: 10.39
